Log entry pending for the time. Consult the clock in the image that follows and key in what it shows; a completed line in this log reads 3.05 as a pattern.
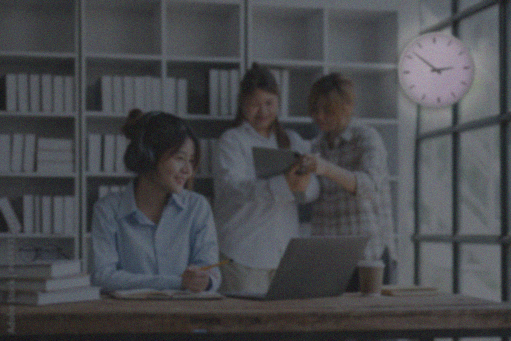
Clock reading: 2.52
